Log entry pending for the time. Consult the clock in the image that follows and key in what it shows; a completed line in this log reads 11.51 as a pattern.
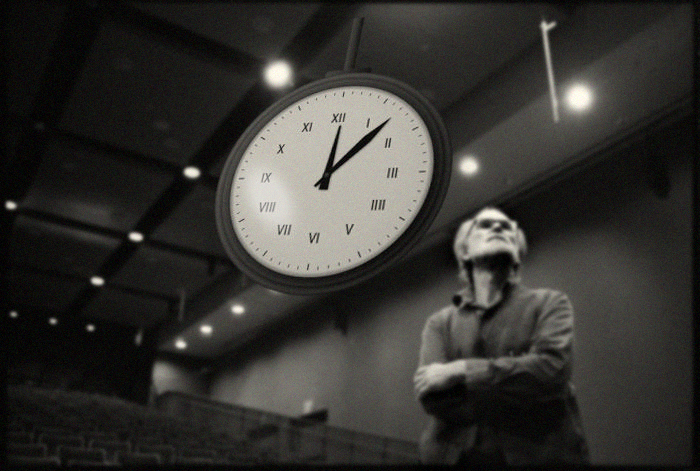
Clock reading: 12.07
